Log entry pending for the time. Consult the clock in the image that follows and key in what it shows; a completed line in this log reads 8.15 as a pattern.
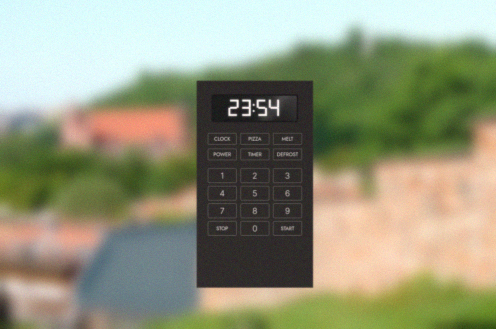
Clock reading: 23.54
